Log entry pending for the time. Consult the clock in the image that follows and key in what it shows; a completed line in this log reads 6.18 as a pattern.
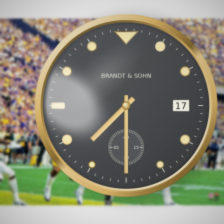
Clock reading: 7.30
